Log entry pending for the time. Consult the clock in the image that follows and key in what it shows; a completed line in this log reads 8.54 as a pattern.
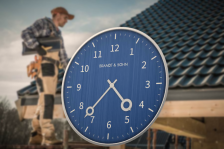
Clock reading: 4.37
